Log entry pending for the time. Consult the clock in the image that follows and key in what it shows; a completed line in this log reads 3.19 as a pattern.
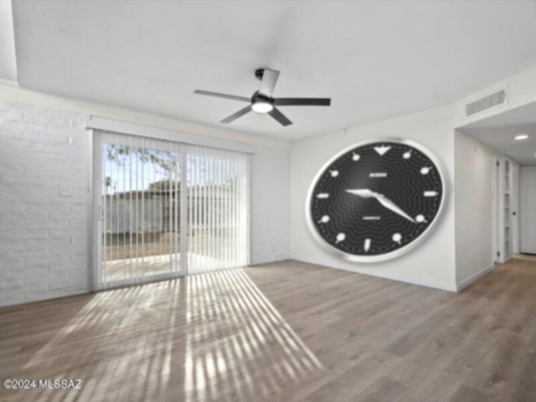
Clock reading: 9.21
